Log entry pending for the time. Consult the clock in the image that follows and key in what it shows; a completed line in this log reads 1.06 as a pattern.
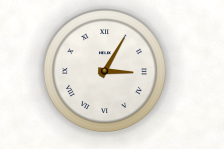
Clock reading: 3.05
